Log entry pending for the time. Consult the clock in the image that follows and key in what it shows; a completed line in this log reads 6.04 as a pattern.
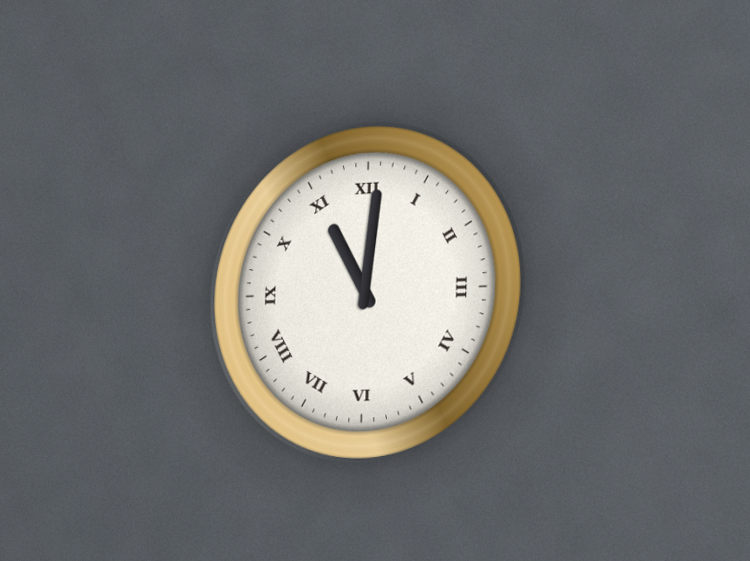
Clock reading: 11.01
